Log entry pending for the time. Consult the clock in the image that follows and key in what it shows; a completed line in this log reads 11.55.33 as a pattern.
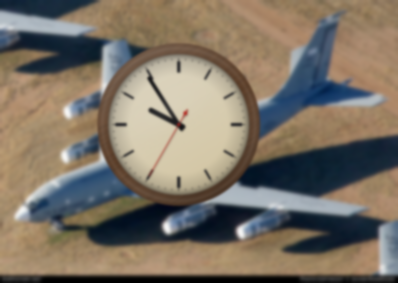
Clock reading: 9.54.35
